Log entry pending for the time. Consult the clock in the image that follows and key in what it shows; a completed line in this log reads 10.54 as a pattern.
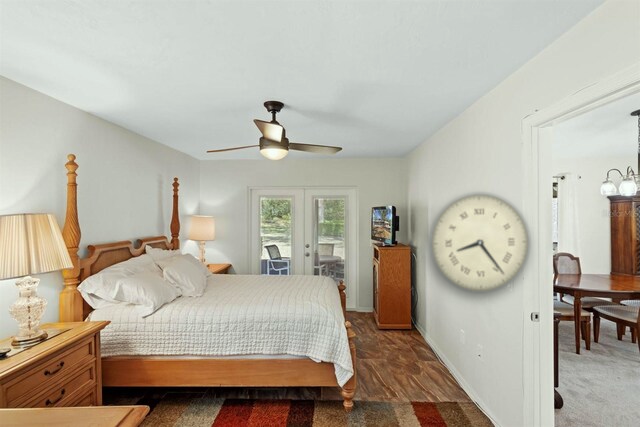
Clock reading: 8.24
